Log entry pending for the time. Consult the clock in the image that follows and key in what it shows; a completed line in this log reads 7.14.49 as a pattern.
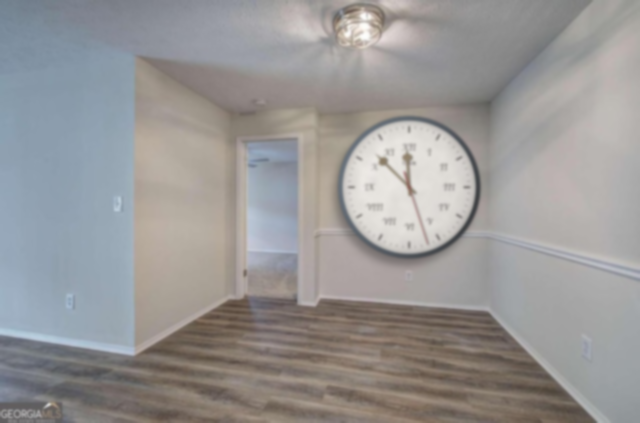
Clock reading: 11.52.27
